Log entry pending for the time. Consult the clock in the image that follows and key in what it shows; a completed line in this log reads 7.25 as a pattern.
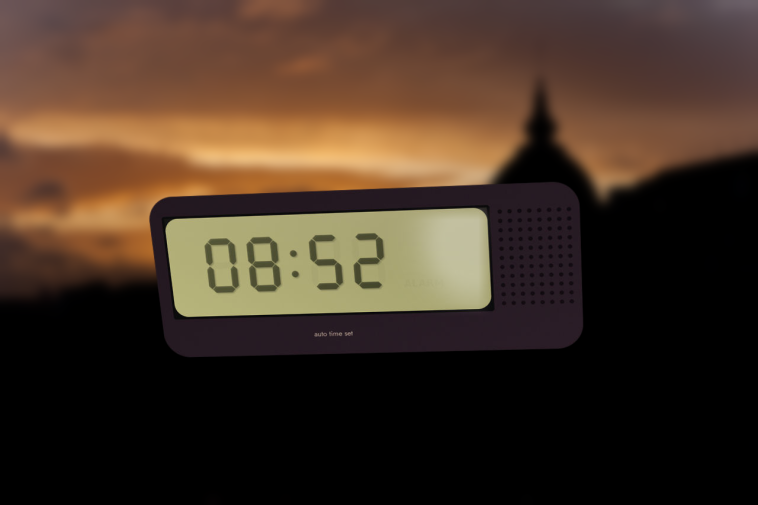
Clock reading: 8.52
